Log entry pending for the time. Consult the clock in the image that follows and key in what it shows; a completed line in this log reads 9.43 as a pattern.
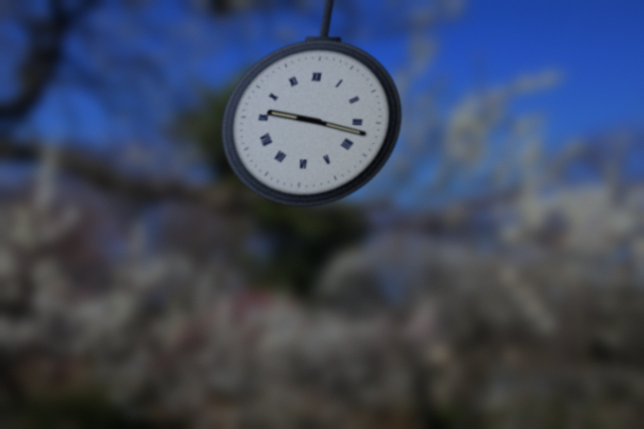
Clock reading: 9.17
